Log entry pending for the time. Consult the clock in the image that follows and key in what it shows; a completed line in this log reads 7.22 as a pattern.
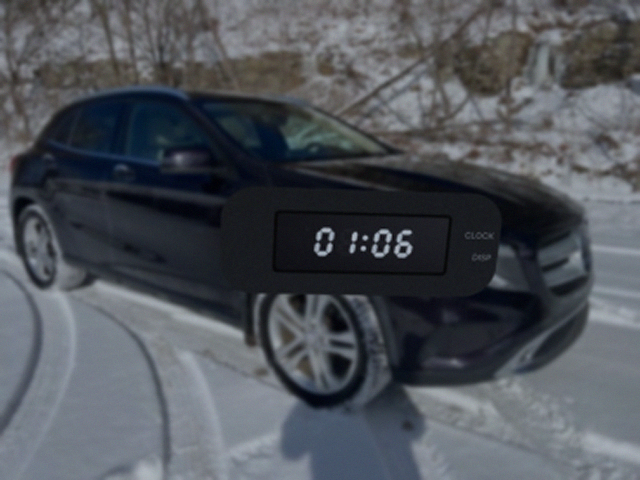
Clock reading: 1.06
